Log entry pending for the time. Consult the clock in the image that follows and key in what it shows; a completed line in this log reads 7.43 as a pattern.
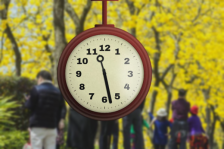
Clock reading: 11.28
